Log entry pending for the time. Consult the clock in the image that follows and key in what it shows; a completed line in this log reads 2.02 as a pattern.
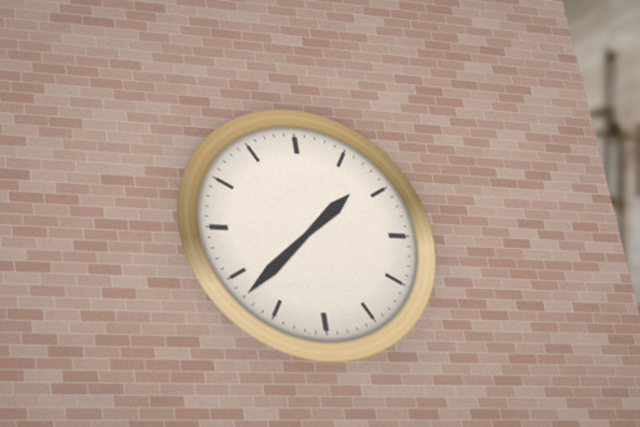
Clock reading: 1.38
